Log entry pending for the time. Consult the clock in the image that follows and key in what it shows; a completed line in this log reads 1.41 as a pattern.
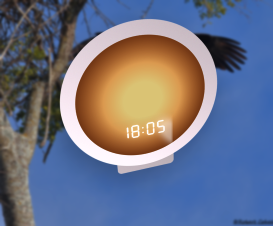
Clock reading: 18.05
